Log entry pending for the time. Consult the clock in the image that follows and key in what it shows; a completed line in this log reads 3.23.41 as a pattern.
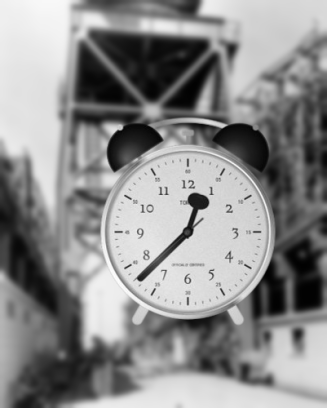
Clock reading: 12.37.38
